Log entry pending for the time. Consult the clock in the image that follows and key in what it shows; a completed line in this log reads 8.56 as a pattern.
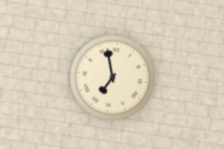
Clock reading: 6.57
